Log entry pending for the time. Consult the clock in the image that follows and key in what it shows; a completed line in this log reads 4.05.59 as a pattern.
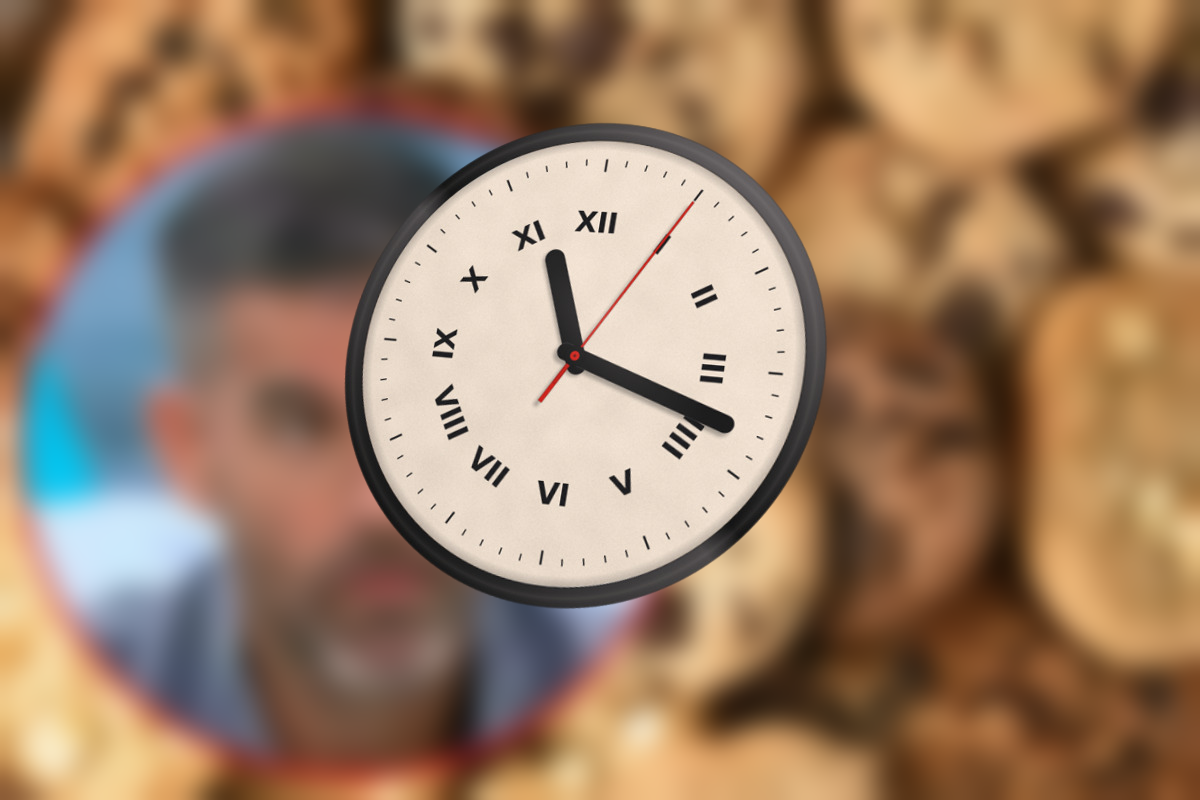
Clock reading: 11.18.05
